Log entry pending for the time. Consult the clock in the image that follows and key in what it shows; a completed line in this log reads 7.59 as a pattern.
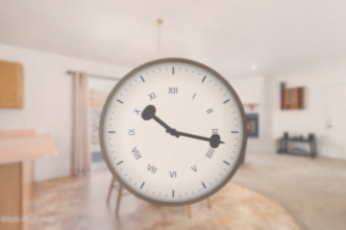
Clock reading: 10.17
